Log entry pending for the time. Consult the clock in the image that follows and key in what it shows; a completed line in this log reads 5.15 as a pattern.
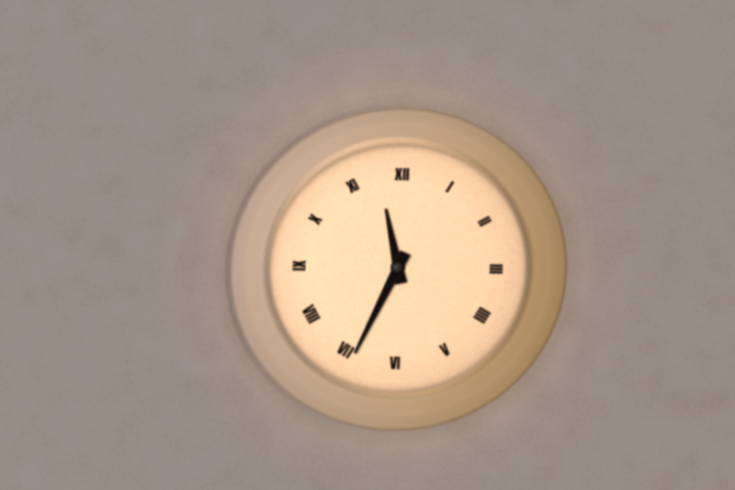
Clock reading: 11.34
